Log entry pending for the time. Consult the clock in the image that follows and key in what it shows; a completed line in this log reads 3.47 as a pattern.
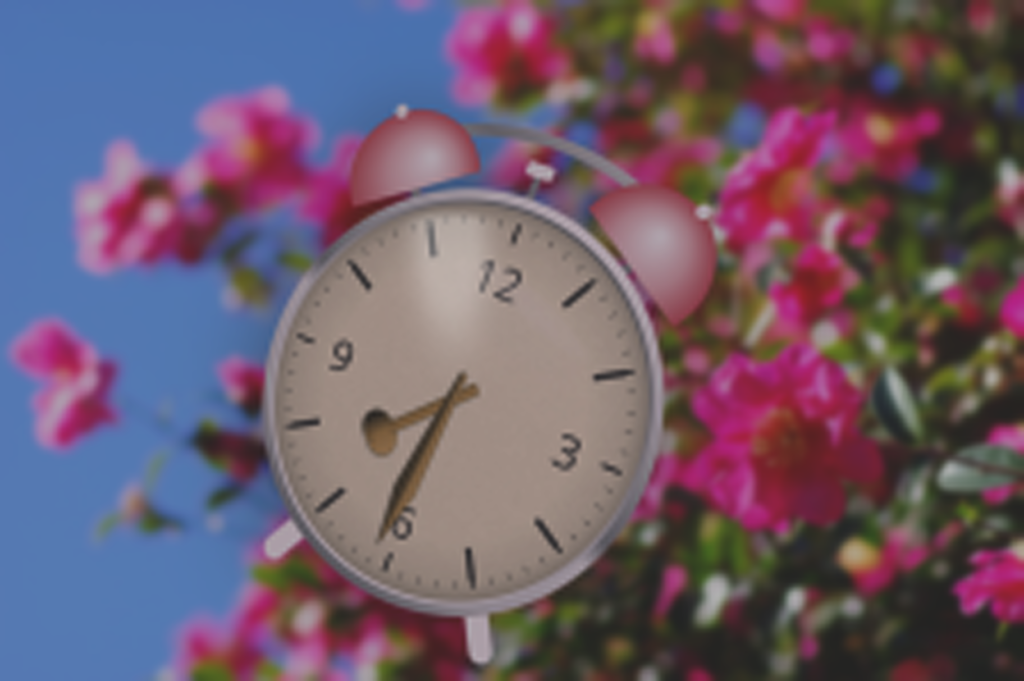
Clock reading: 7.31
